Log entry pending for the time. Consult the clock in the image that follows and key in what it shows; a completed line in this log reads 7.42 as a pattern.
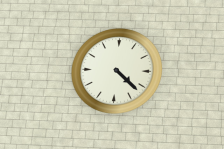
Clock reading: 4.22
